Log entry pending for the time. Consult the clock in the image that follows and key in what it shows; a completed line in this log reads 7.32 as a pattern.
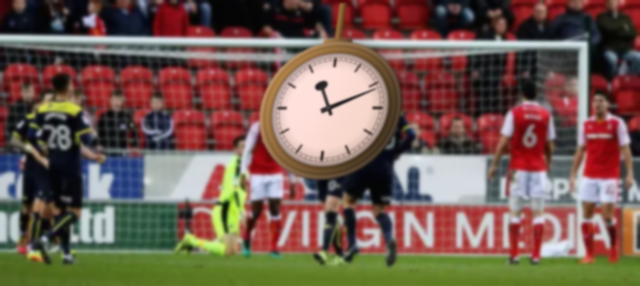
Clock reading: 11.11
